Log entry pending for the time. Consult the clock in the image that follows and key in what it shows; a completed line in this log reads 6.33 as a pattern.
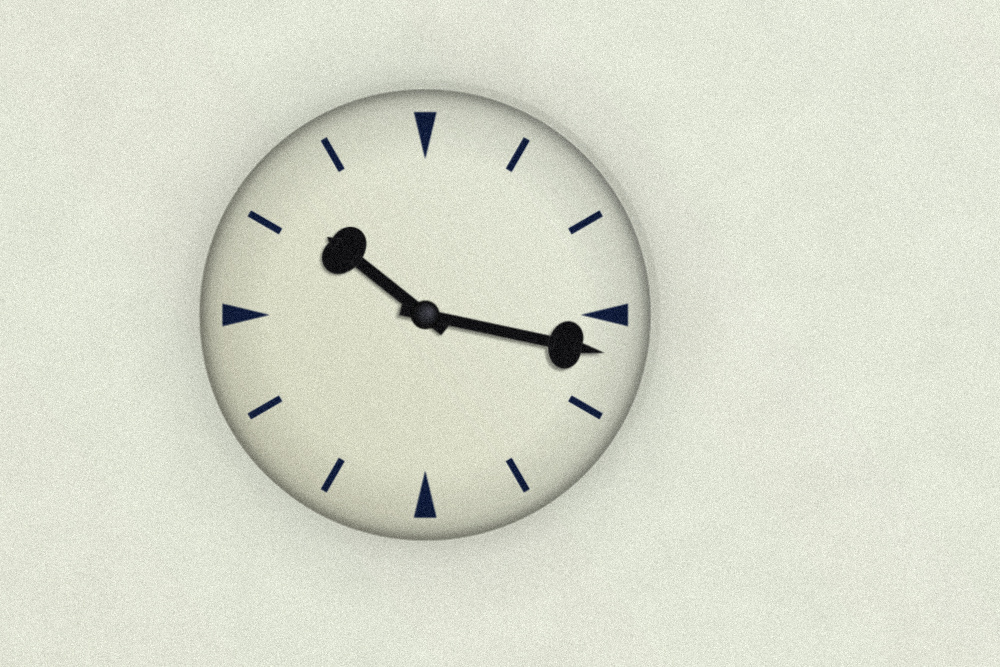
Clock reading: 10.17
